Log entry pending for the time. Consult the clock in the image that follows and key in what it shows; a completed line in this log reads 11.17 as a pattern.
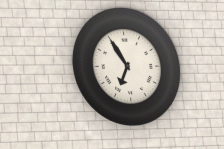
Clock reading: 6.55
